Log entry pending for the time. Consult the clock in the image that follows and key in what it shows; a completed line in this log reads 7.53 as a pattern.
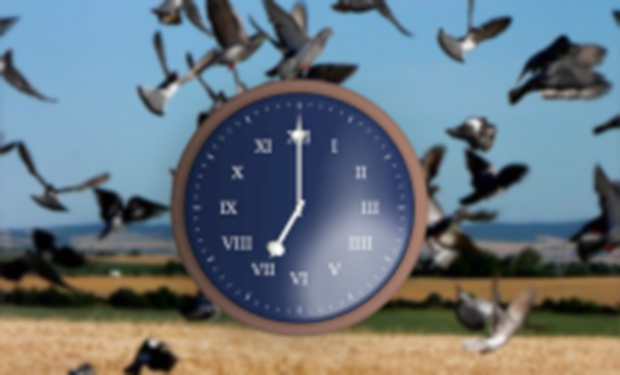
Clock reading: 7.00
